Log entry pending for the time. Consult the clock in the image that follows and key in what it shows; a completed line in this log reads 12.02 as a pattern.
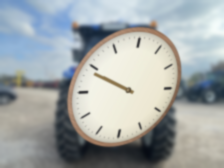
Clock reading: 9.49
